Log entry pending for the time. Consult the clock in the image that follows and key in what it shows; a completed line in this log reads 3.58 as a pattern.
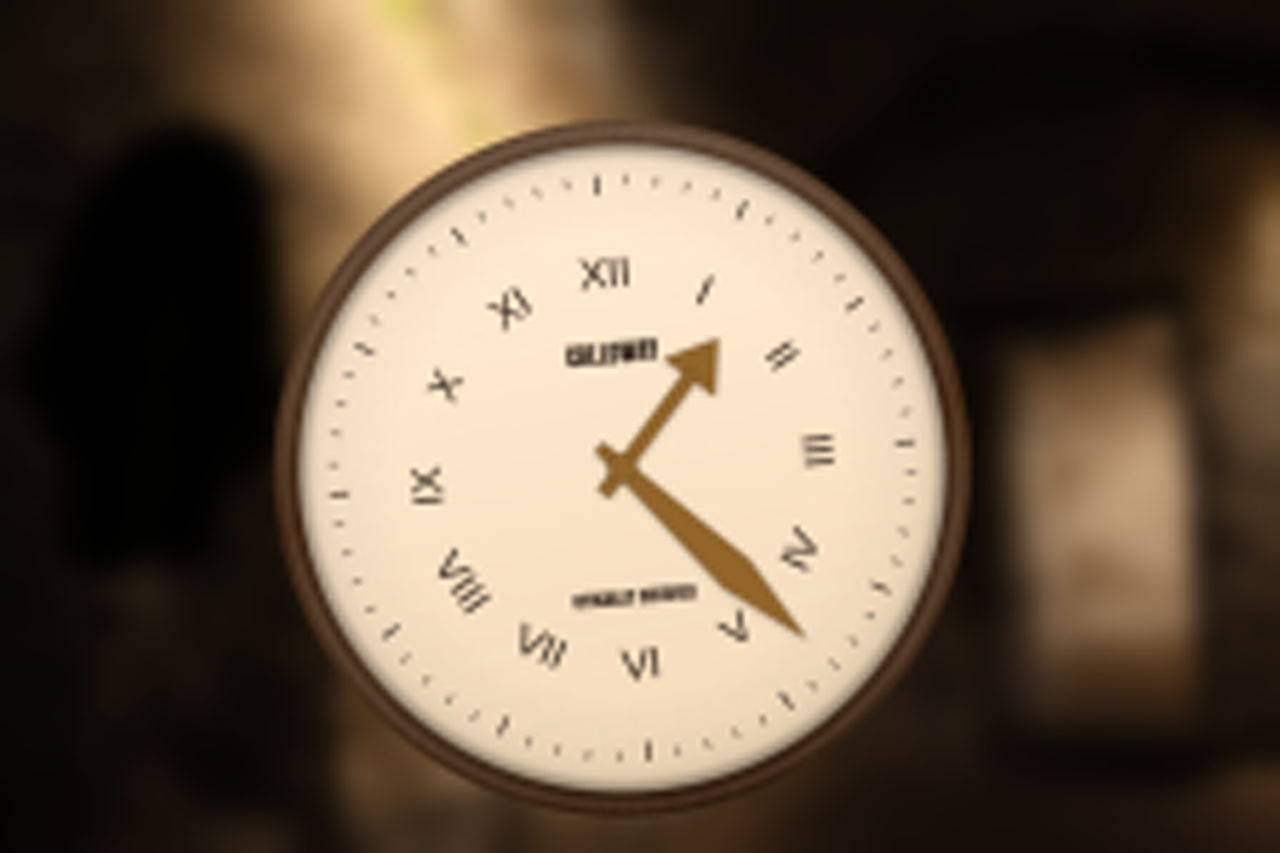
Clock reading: 1.23
